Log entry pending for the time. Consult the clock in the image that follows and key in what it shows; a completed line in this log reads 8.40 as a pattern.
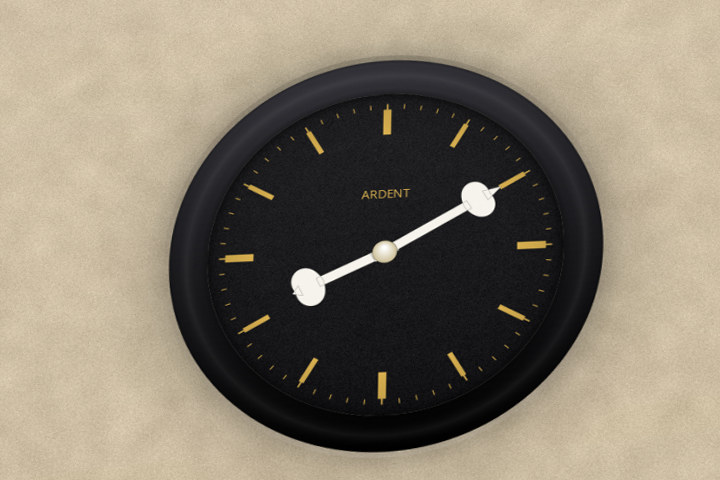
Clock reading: 8.10
